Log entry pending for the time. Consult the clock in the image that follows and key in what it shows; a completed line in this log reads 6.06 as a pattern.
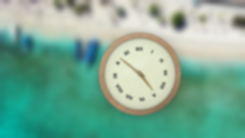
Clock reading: 4.52
